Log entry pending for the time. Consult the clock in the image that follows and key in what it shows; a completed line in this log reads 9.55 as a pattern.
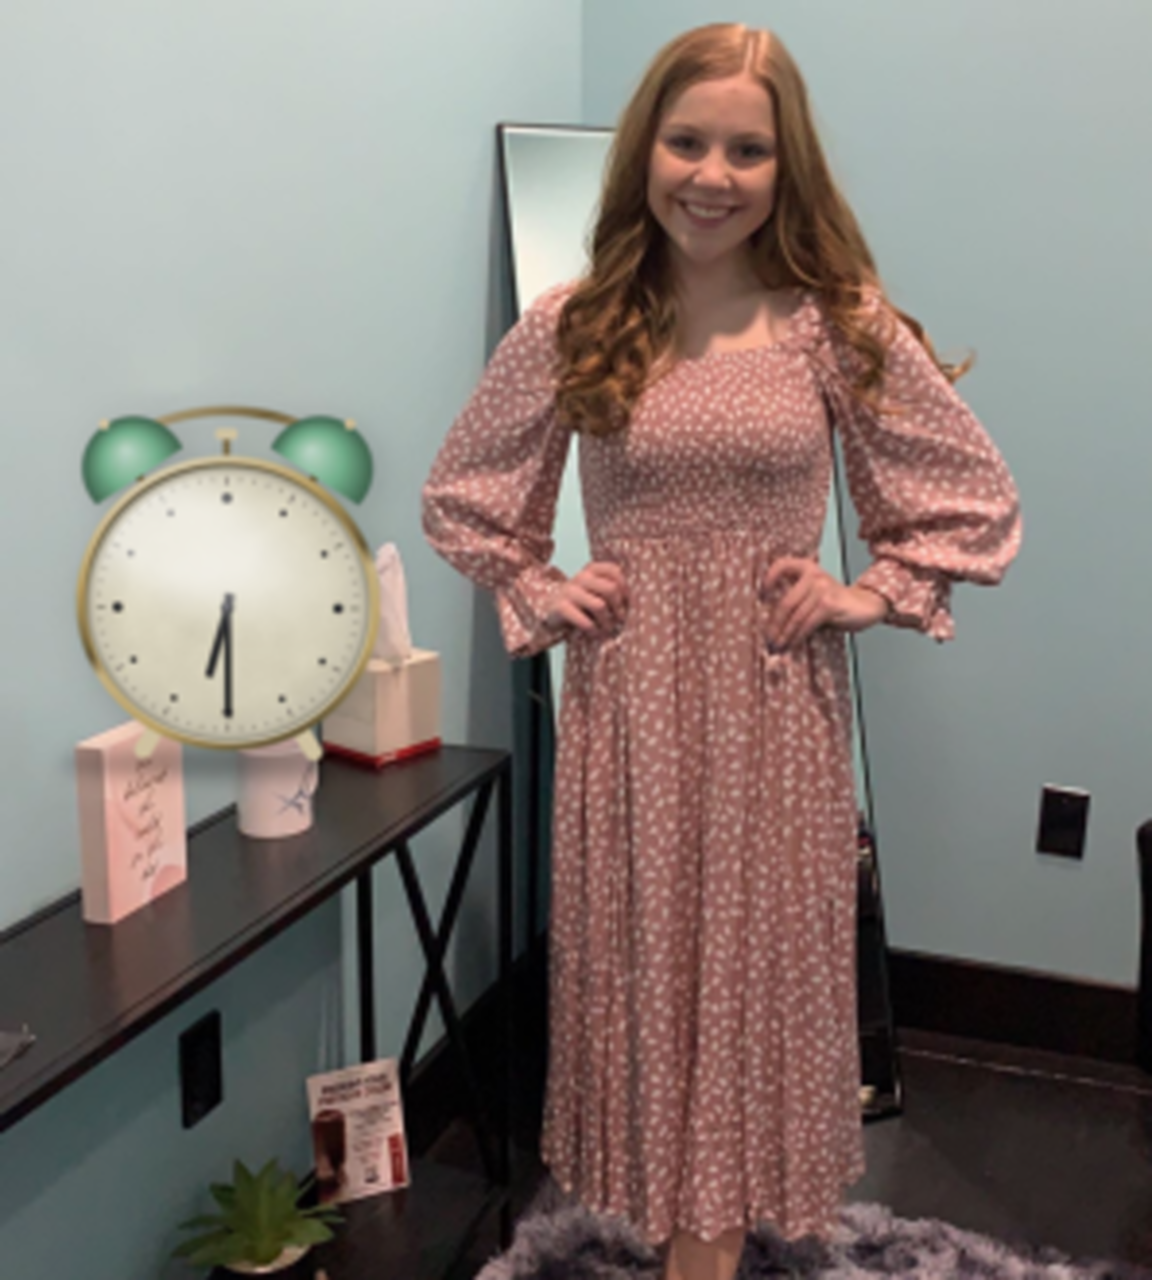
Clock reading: 6.30
